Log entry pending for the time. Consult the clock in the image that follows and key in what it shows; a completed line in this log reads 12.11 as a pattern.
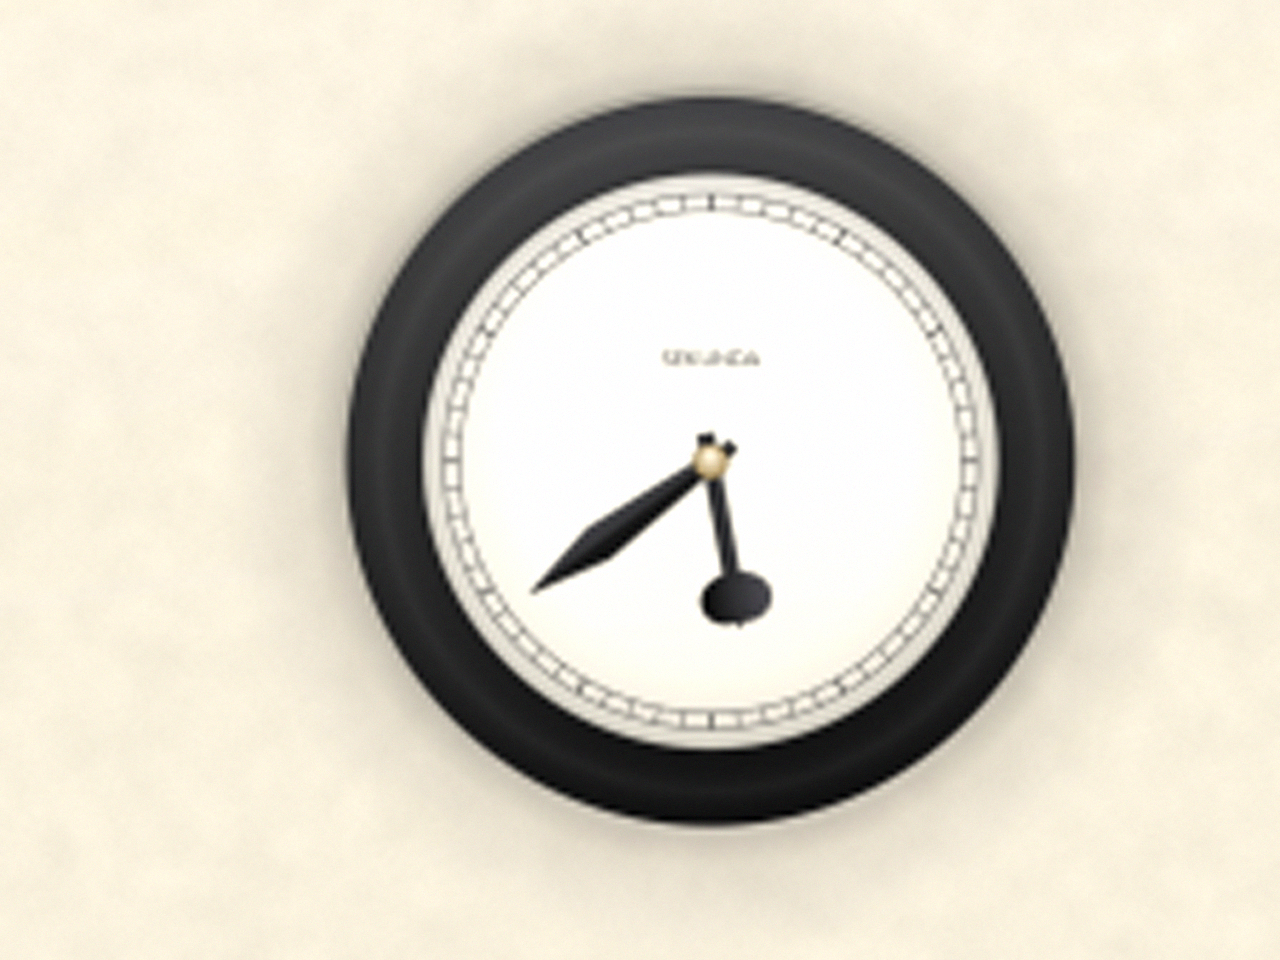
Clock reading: 5.39
